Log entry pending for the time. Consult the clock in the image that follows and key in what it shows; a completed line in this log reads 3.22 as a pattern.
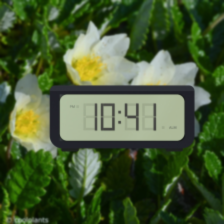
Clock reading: 10.41
